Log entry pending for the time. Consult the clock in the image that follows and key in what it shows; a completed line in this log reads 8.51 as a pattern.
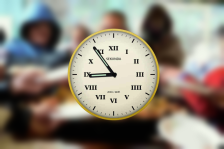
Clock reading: 8.54
